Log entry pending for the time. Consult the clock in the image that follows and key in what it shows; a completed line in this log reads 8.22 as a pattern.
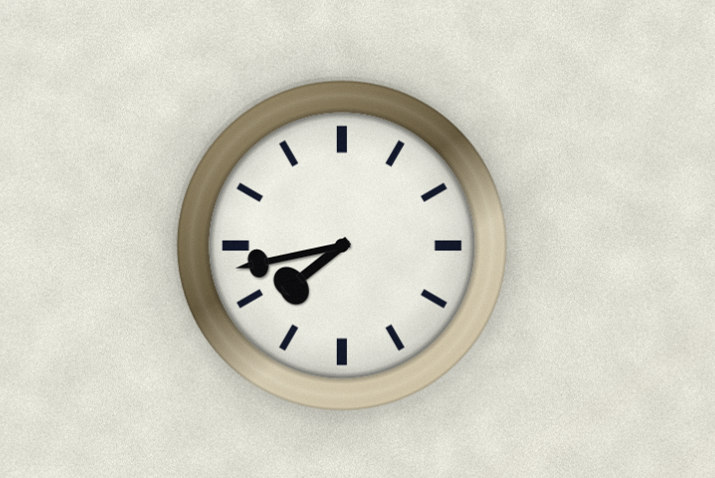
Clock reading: 7.43
